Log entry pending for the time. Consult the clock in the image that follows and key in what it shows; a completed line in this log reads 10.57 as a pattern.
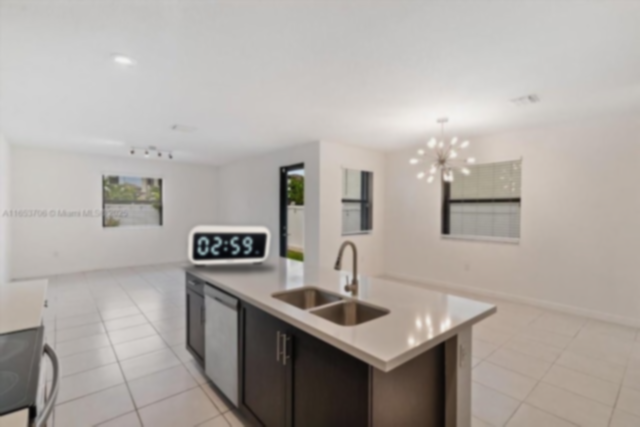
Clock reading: 2.59
